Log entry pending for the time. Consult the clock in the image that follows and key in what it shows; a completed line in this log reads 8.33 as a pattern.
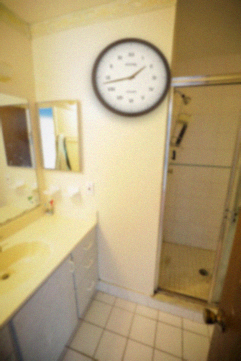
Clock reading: 1.43
